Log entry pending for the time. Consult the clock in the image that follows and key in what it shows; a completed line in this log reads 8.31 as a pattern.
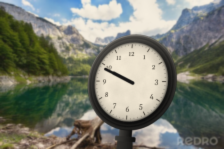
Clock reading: 9.49
